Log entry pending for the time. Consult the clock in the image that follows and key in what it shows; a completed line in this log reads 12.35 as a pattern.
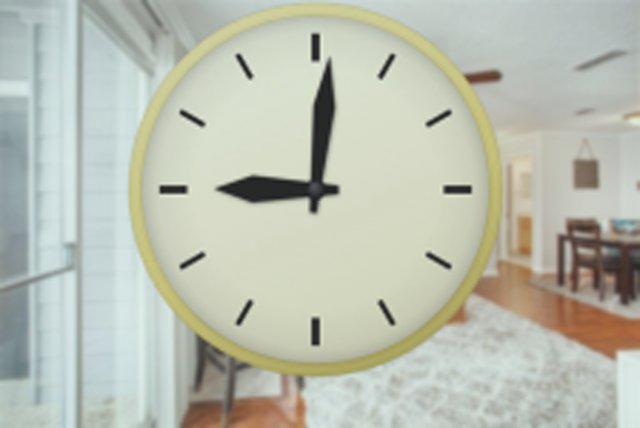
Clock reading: 9.01
